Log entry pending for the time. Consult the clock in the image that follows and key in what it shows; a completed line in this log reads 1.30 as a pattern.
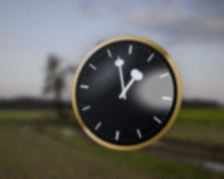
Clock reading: 12.57
